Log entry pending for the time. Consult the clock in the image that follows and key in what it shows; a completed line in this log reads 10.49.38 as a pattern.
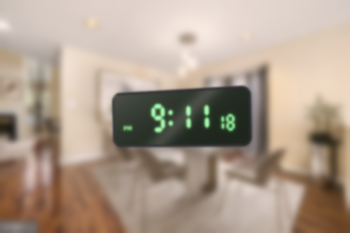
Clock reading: 9.11.18
